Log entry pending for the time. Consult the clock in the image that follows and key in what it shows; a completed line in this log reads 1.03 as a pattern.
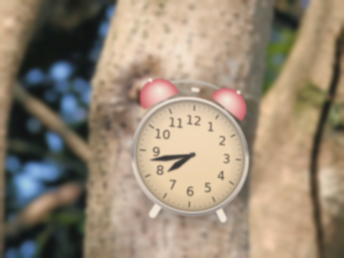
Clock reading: 7.43
